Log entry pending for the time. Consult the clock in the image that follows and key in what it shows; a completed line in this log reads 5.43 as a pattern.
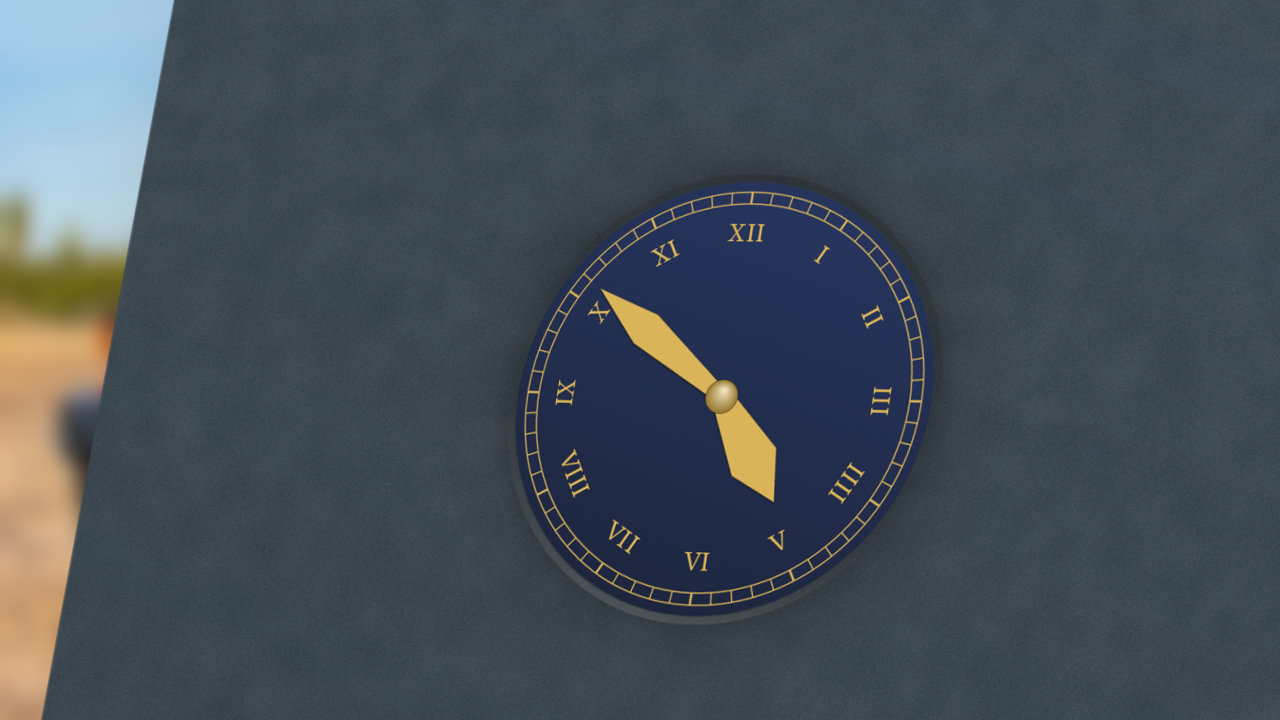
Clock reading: 4.51
